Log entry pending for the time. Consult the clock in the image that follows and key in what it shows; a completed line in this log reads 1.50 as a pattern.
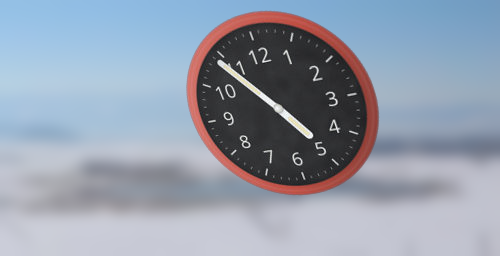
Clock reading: 4.54
